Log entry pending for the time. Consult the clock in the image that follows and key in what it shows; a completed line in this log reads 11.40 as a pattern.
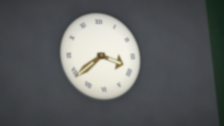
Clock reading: 3.39
